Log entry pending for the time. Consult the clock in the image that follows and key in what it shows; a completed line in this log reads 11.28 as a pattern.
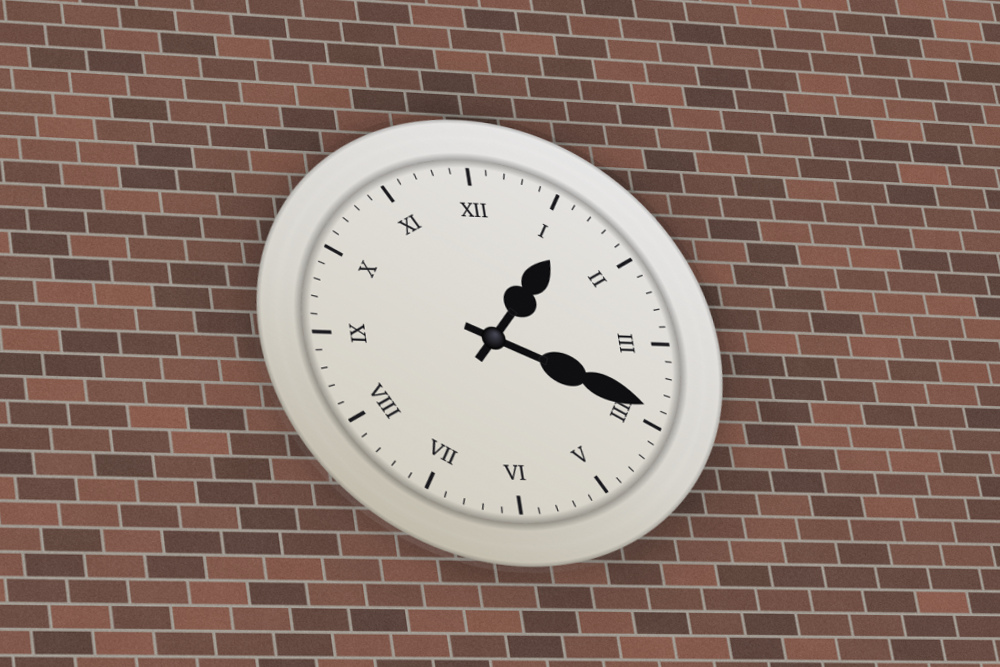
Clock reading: 1.19
